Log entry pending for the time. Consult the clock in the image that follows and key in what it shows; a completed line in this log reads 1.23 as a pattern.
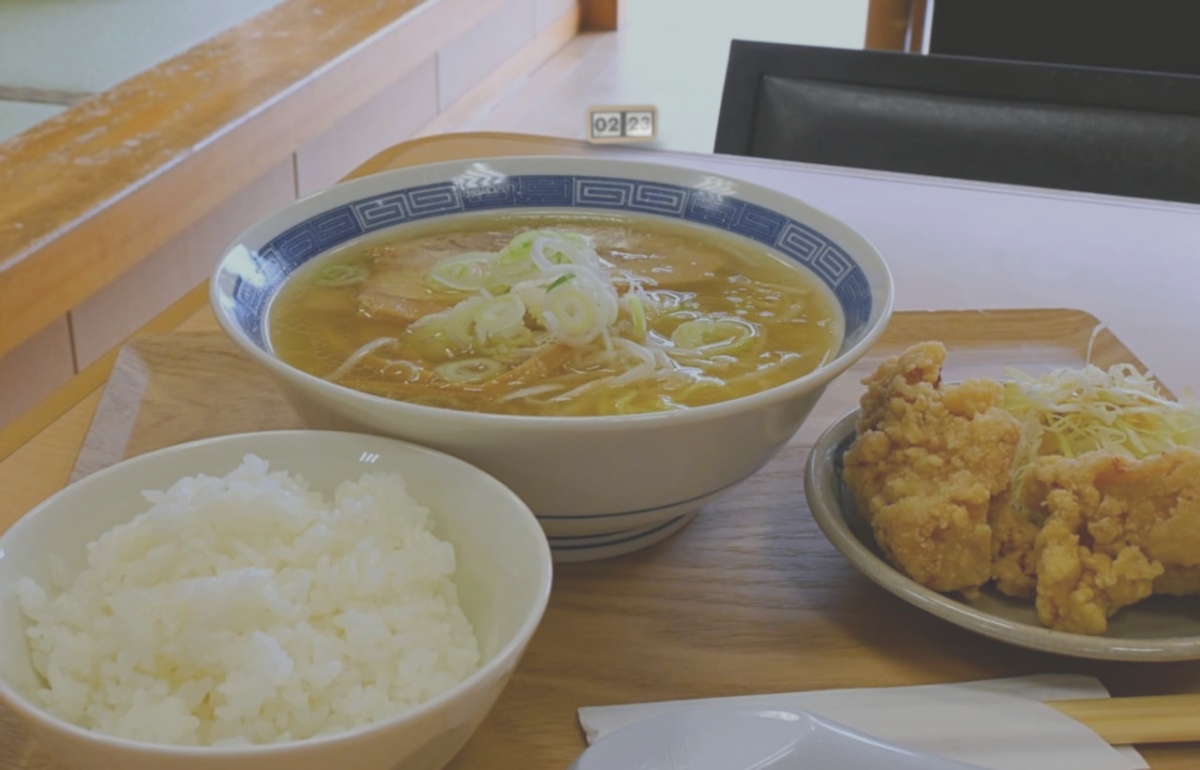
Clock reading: 2.23
